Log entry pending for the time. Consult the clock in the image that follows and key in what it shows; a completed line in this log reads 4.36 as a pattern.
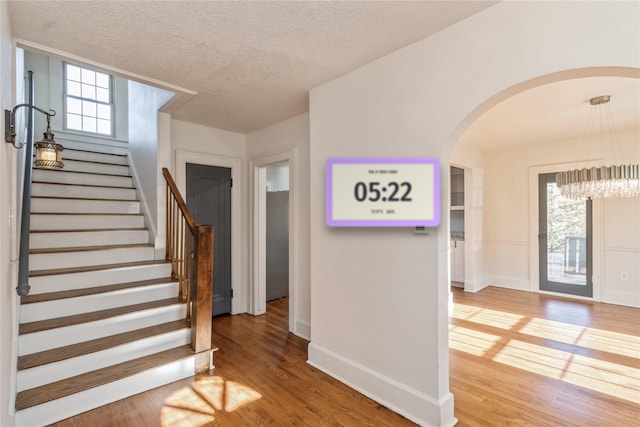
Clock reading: 5.22
